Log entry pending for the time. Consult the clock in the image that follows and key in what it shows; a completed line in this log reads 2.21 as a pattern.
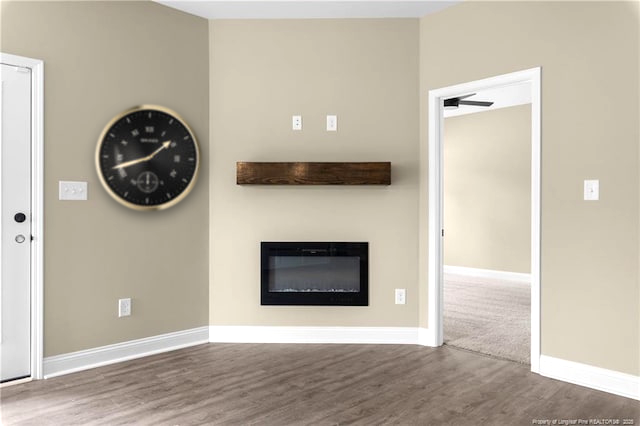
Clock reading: 1.42
